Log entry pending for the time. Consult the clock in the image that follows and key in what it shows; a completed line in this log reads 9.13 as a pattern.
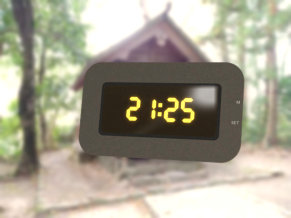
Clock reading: 21.25
